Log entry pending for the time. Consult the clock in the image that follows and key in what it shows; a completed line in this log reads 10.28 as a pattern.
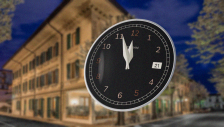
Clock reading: 11.56
